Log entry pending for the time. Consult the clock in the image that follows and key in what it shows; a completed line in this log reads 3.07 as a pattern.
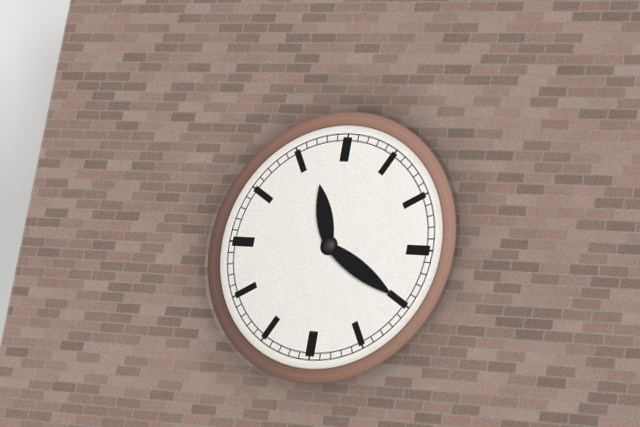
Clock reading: 11.20
